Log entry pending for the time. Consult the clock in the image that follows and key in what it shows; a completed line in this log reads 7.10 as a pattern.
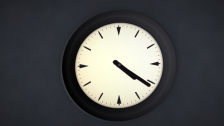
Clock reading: 4.21
